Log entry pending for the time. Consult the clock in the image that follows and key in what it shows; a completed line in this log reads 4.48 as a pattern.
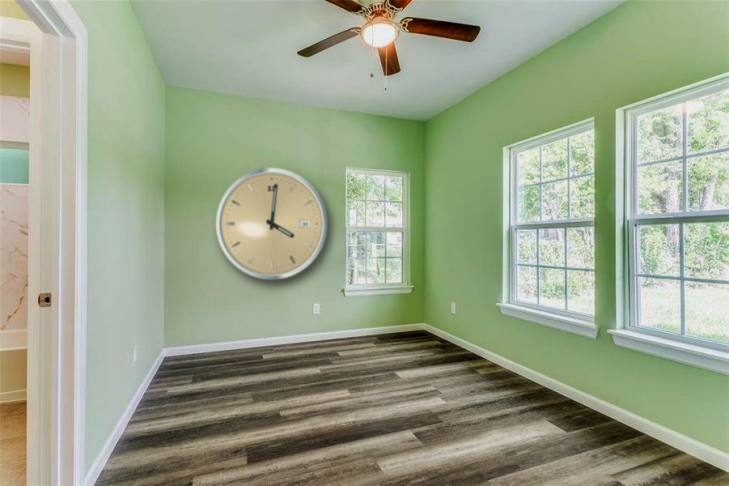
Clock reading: 4.01
